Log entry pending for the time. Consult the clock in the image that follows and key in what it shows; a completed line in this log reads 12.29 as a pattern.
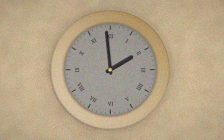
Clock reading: 1.59
